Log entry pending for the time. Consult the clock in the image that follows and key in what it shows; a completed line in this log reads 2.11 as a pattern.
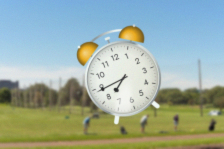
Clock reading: 7.44
